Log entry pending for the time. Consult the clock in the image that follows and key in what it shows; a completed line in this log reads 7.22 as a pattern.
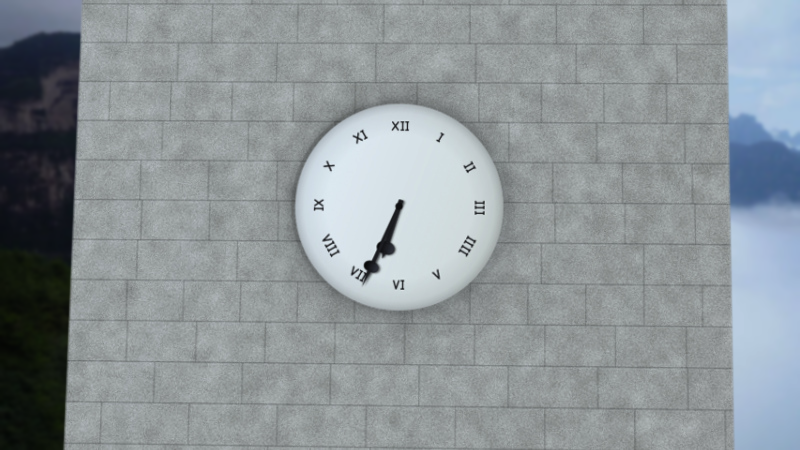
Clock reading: 6.34
